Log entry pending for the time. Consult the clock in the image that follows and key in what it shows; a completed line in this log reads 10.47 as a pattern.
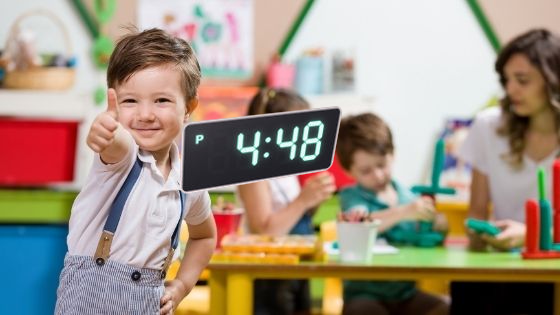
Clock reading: 4.48
